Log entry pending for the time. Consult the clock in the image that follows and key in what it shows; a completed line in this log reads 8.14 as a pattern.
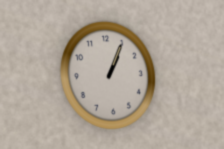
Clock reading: 1.05
